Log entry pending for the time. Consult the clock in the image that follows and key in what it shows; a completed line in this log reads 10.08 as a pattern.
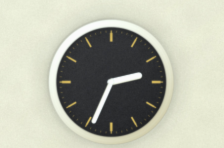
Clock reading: 2.34
